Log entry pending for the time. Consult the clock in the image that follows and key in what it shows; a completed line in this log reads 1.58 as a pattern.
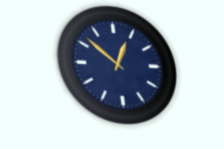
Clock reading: 12.52
